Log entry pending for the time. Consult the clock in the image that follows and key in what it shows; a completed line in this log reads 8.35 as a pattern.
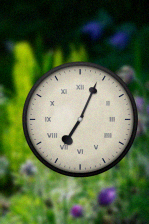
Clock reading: 7.04
